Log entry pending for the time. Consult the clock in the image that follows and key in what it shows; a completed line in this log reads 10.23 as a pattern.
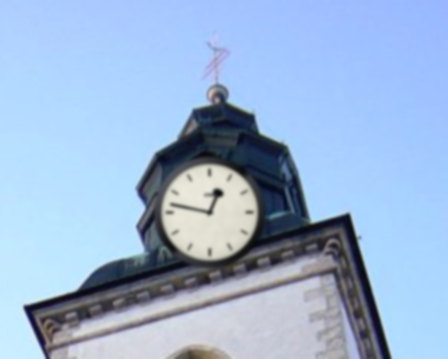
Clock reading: 12.47
